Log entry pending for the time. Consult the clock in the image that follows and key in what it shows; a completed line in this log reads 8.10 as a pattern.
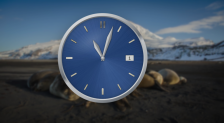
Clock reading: 11.03
